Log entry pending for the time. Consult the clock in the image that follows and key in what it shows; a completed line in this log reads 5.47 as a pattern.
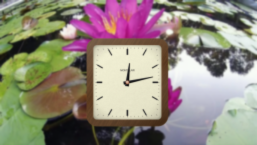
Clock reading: 12.13
